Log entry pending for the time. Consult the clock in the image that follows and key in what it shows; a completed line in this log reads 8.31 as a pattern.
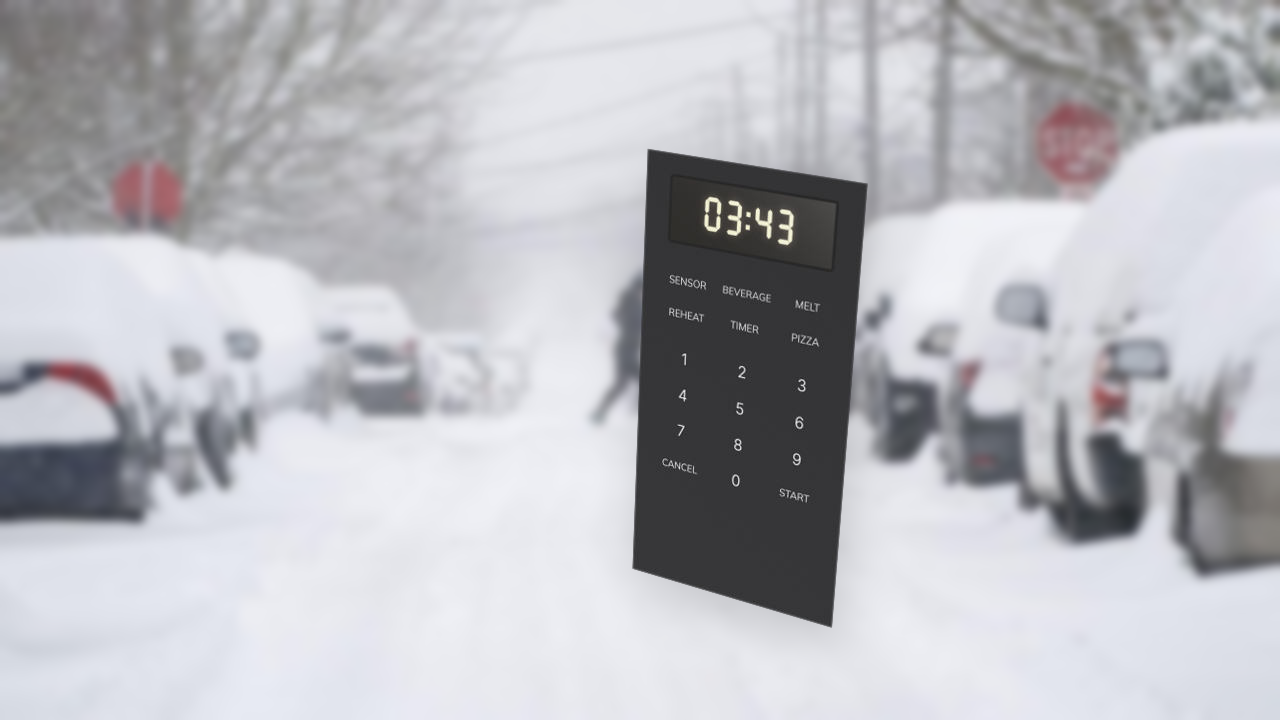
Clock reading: 3.43
